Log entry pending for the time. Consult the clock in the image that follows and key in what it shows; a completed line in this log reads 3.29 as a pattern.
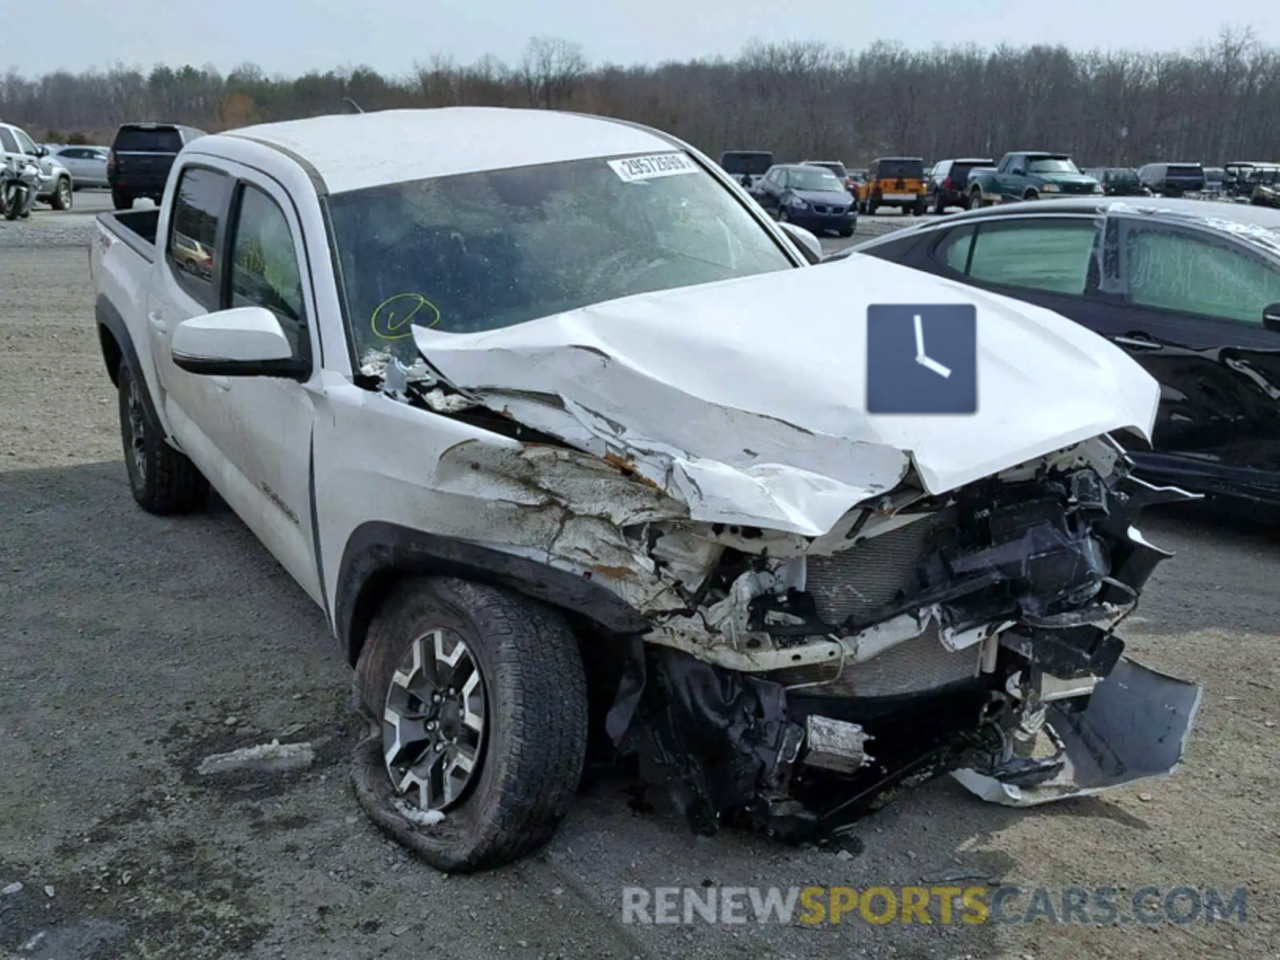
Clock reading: 3.59
